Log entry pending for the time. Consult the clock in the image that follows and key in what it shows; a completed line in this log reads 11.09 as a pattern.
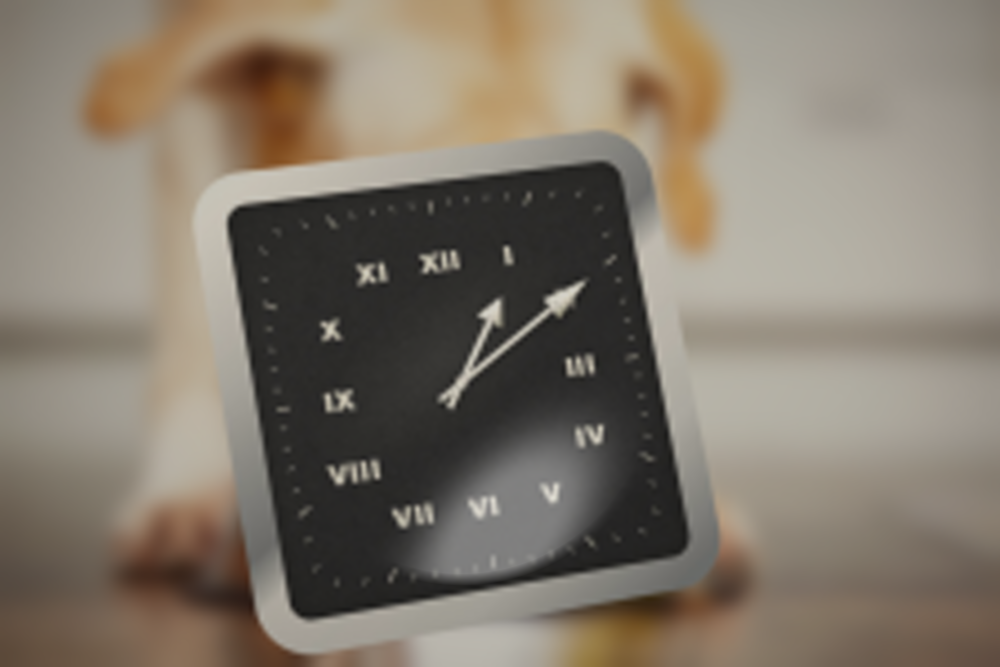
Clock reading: 1.10
